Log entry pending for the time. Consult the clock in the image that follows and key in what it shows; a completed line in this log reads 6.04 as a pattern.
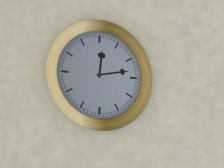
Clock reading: 12.13
